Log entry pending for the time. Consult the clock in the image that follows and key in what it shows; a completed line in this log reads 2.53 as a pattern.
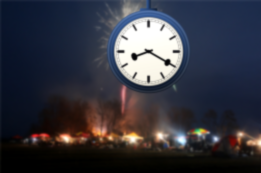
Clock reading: 8.20
